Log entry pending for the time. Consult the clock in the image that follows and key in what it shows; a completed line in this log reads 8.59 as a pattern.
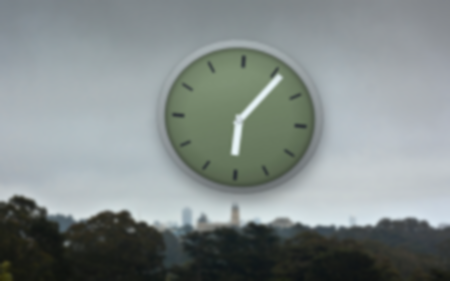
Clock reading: 6.06
